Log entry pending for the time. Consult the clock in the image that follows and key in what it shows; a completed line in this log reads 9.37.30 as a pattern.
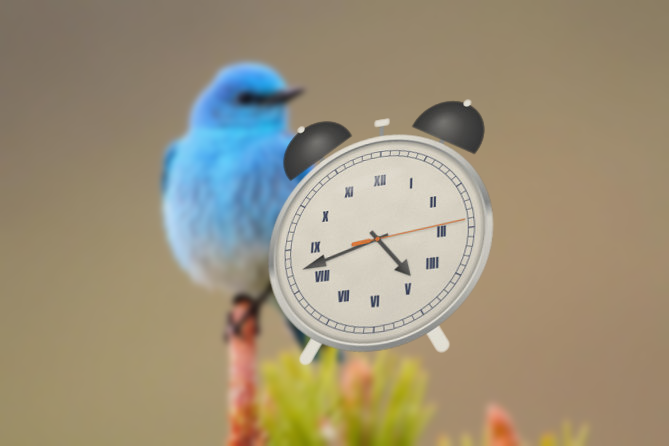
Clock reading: 4.42.14
